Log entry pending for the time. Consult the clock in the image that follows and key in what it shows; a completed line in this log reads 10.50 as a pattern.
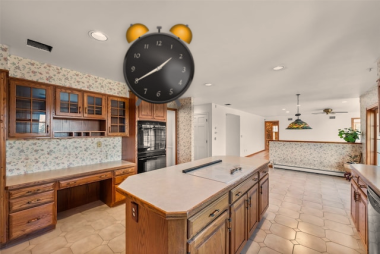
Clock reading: 1.40
